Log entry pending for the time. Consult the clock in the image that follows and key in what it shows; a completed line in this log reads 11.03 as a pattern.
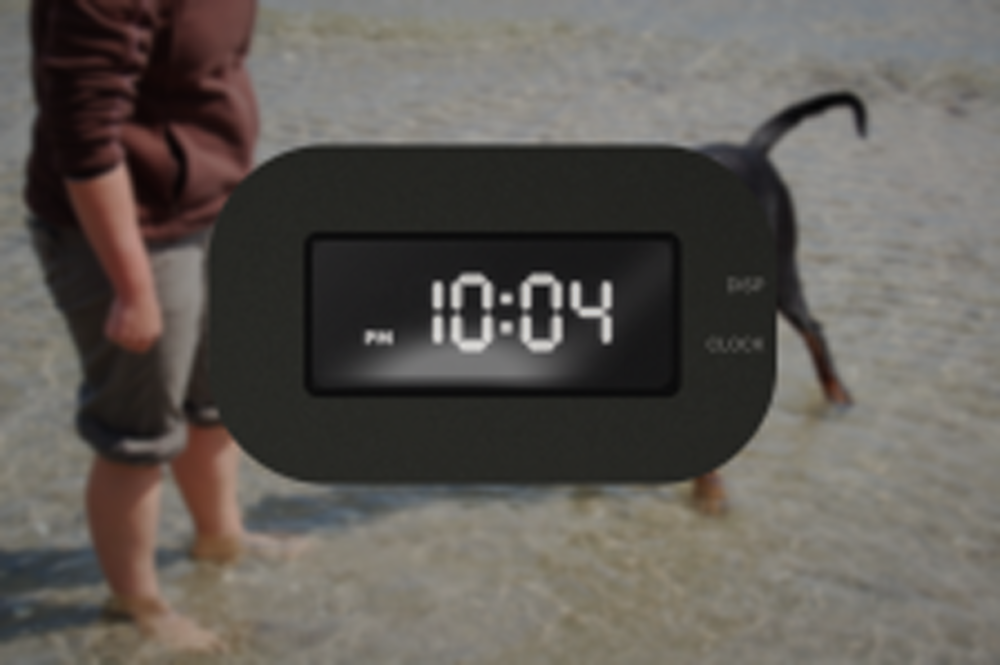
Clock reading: 10.04
